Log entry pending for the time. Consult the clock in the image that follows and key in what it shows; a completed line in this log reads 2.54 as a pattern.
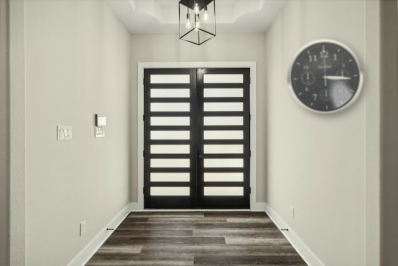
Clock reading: 3.16
